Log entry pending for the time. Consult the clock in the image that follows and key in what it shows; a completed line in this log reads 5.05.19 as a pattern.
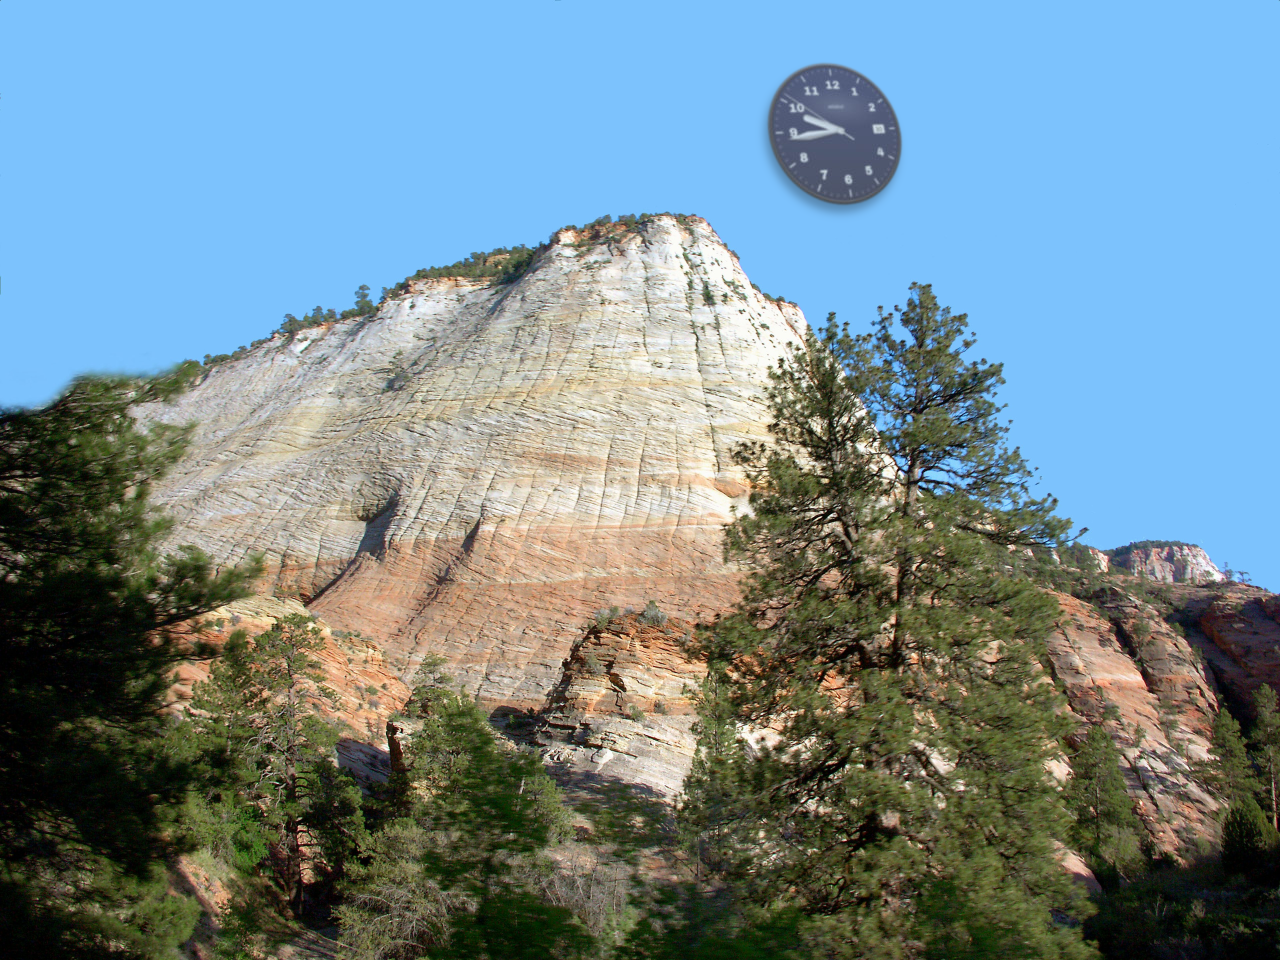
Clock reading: 9.43.51
